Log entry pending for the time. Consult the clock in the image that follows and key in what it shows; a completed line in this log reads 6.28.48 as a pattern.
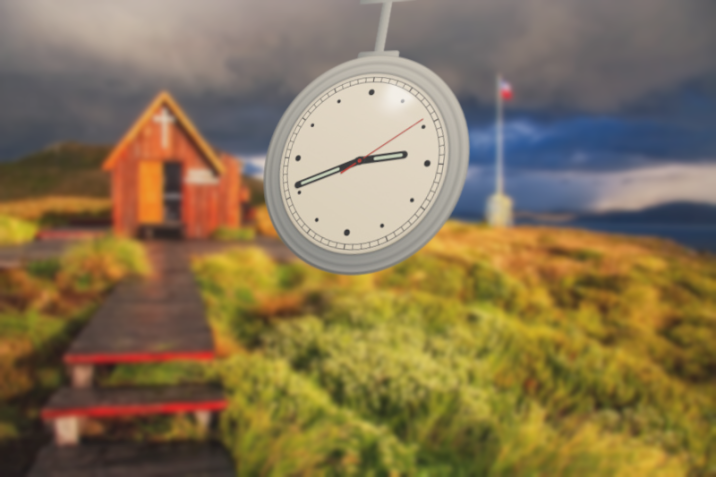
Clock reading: 2.41.09
